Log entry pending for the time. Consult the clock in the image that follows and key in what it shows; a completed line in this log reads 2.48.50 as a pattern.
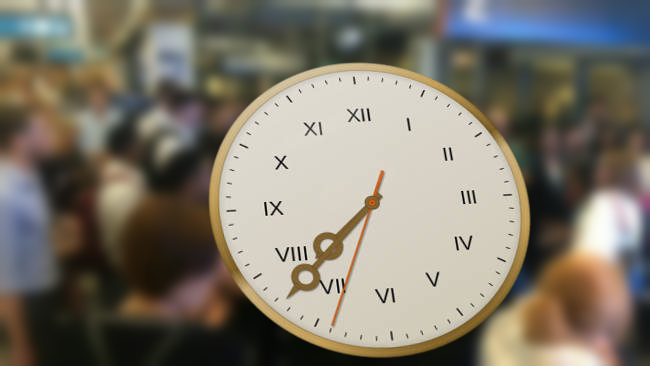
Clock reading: 7.37.34
